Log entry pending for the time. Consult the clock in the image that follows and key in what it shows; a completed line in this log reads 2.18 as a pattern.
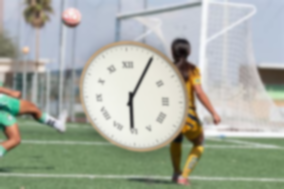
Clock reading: 6.05
